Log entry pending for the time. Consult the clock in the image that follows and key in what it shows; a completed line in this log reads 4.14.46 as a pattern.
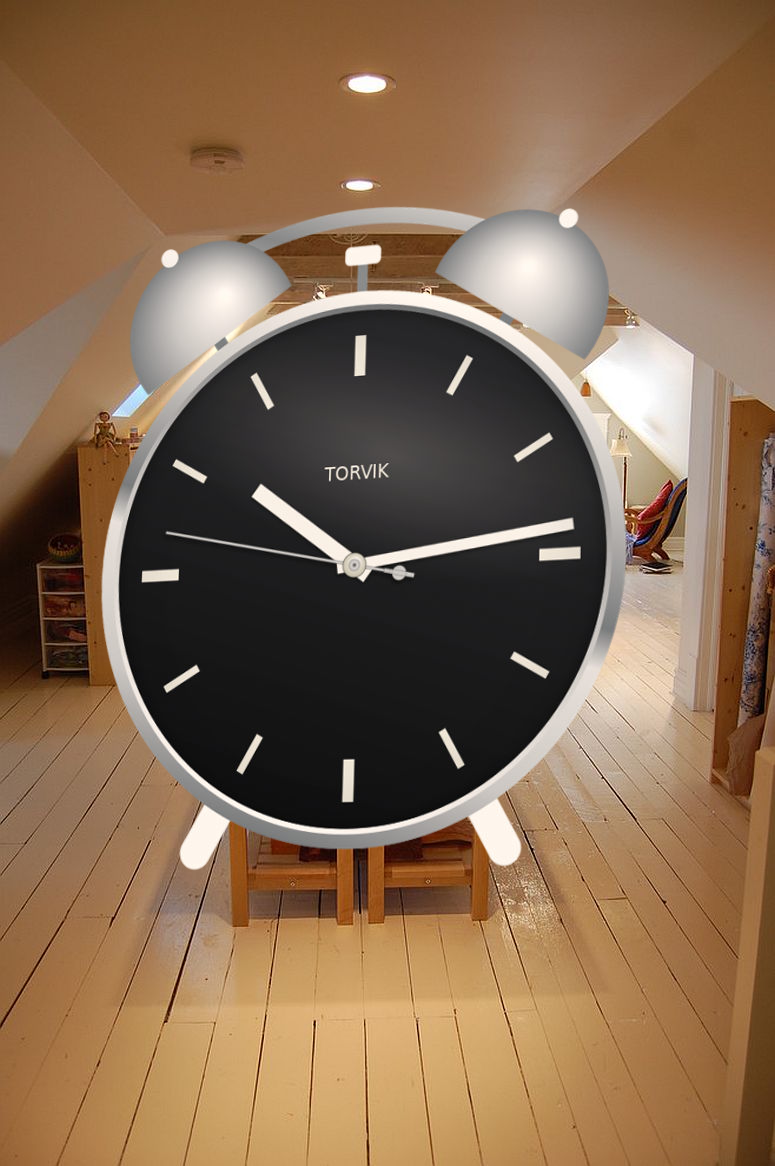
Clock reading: 10.13.47
